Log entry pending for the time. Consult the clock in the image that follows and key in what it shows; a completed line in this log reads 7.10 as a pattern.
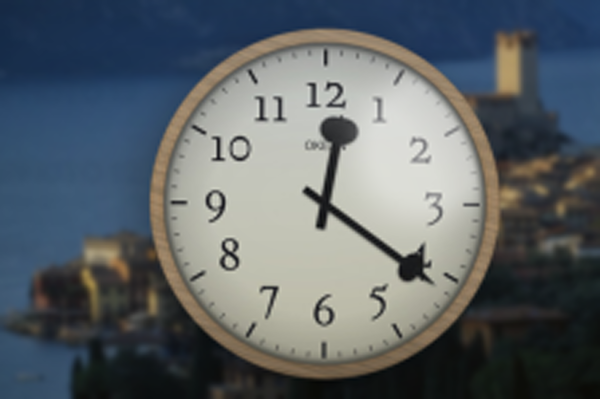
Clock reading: 12.21
